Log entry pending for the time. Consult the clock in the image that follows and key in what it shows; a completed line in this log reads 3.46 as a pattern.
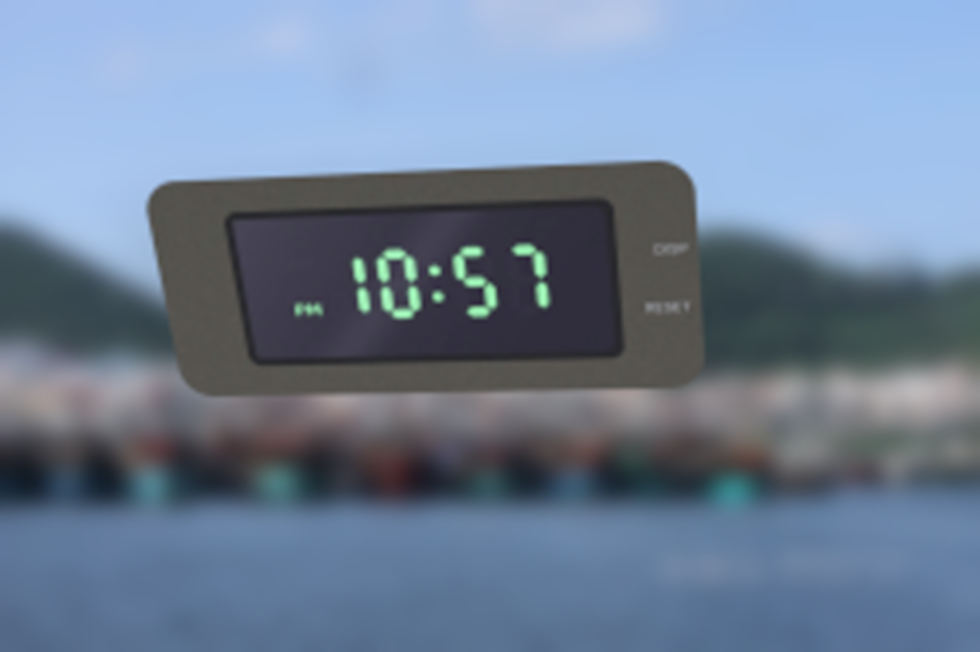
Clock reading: 10.57
